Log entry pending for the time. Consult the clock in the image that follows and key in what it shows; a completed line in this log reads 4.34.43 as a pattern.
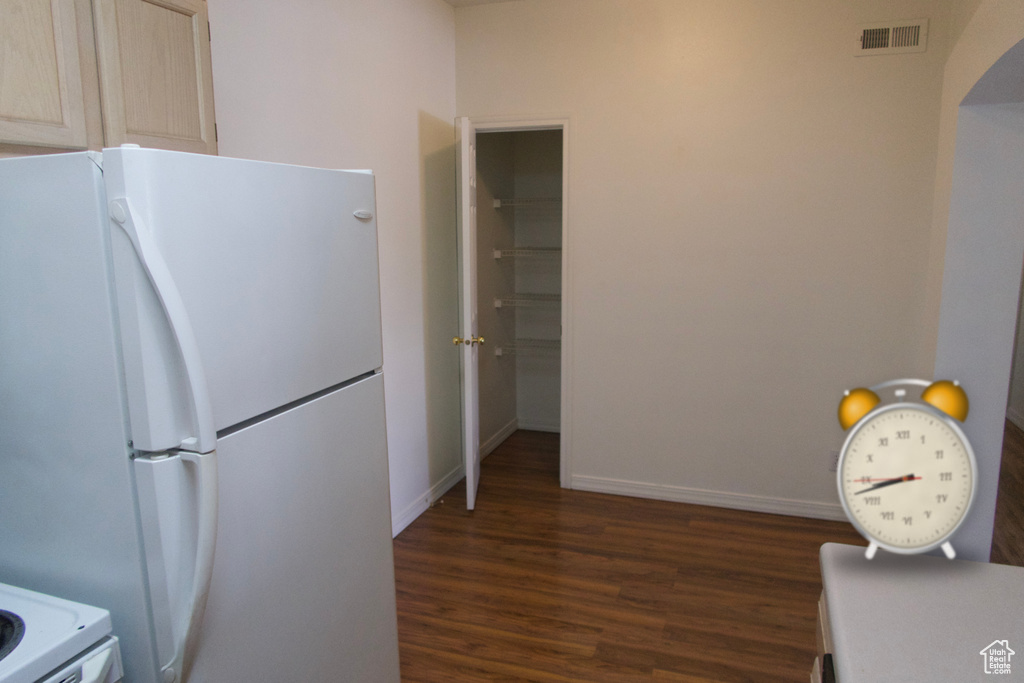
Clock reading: 8.42.45
